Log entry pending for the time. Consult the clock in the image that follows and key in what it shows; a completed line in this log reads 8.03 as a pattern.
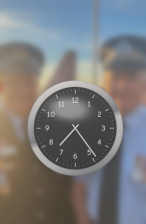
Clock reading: 7.24
